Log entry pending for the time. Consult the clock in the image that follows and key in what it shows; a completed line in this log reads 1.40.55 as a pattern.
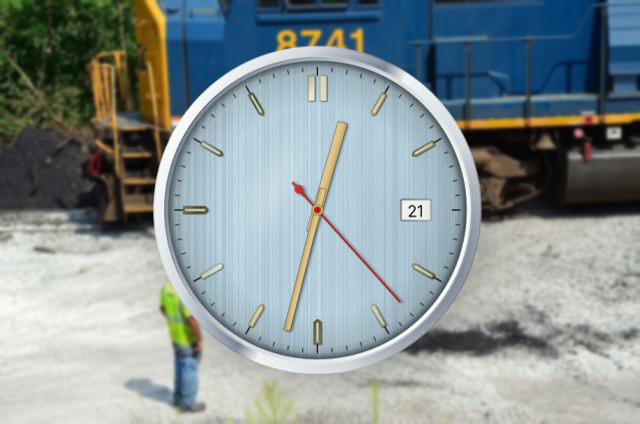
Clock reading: 12.32.23
